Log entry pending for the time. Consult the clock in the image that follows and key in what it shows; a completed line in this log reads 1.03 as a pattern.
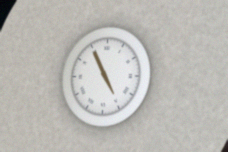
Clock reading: 4.55
